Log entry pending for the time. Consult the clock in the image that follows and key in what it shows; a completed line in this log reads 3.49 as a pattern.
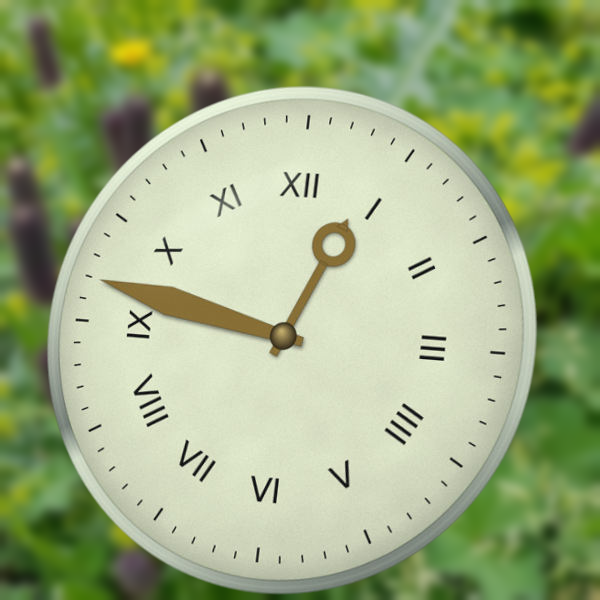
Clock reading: 12.47
